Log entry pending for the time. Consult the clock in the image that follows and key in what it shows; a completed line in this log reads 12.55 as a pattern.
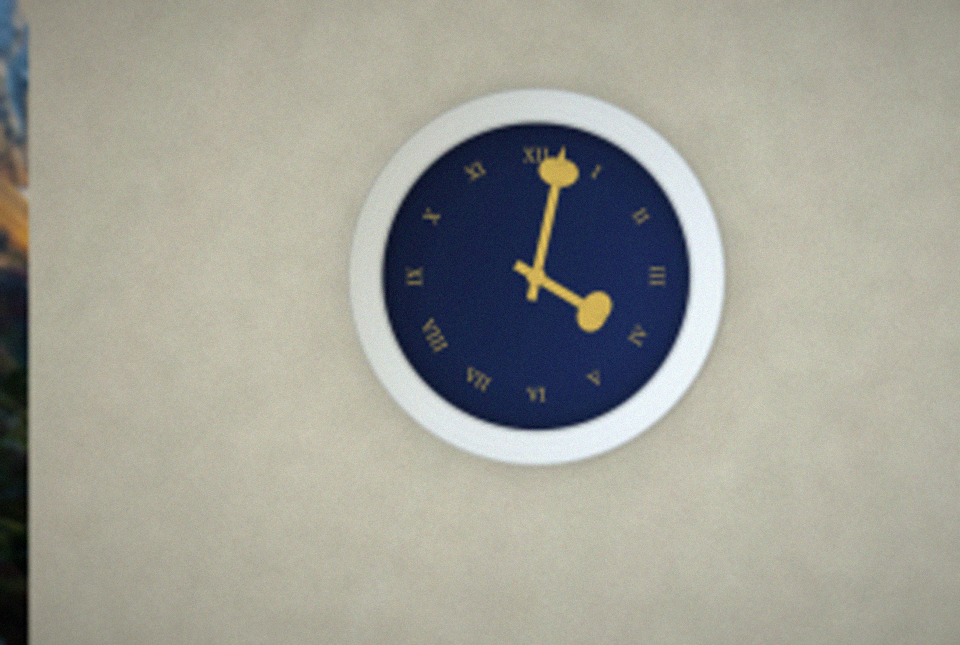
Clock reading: 4.02
